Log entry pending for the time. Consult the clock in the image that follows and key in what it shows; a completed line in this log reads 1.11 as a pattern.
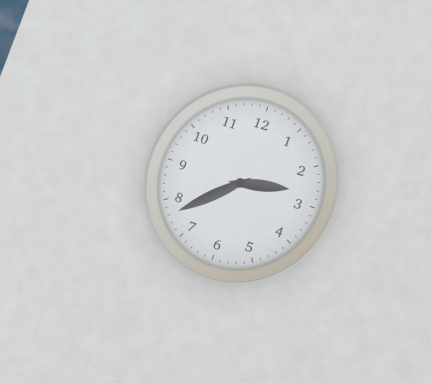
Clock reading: 2.38
